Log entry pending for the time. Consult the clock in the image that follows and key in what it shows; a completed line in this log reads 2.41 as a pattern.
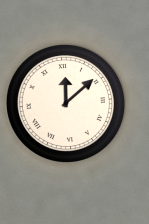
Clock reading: 12.09
